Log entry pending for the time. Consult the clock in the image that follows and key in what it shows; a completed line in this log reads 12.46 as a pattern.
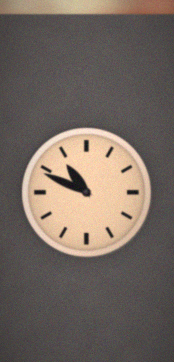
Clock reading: 10.49
